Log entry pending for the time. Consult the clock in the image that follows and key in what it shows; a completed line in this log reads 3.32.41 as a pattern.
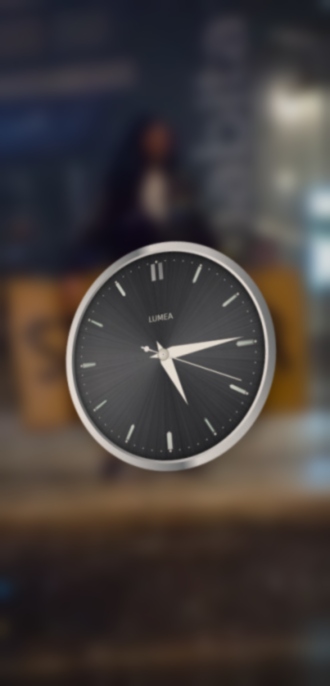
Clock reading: 5.14.19
